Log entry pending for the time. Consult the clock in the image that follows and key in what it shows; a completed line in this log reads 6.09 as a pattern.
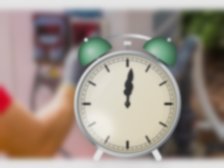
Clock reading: 12.01
